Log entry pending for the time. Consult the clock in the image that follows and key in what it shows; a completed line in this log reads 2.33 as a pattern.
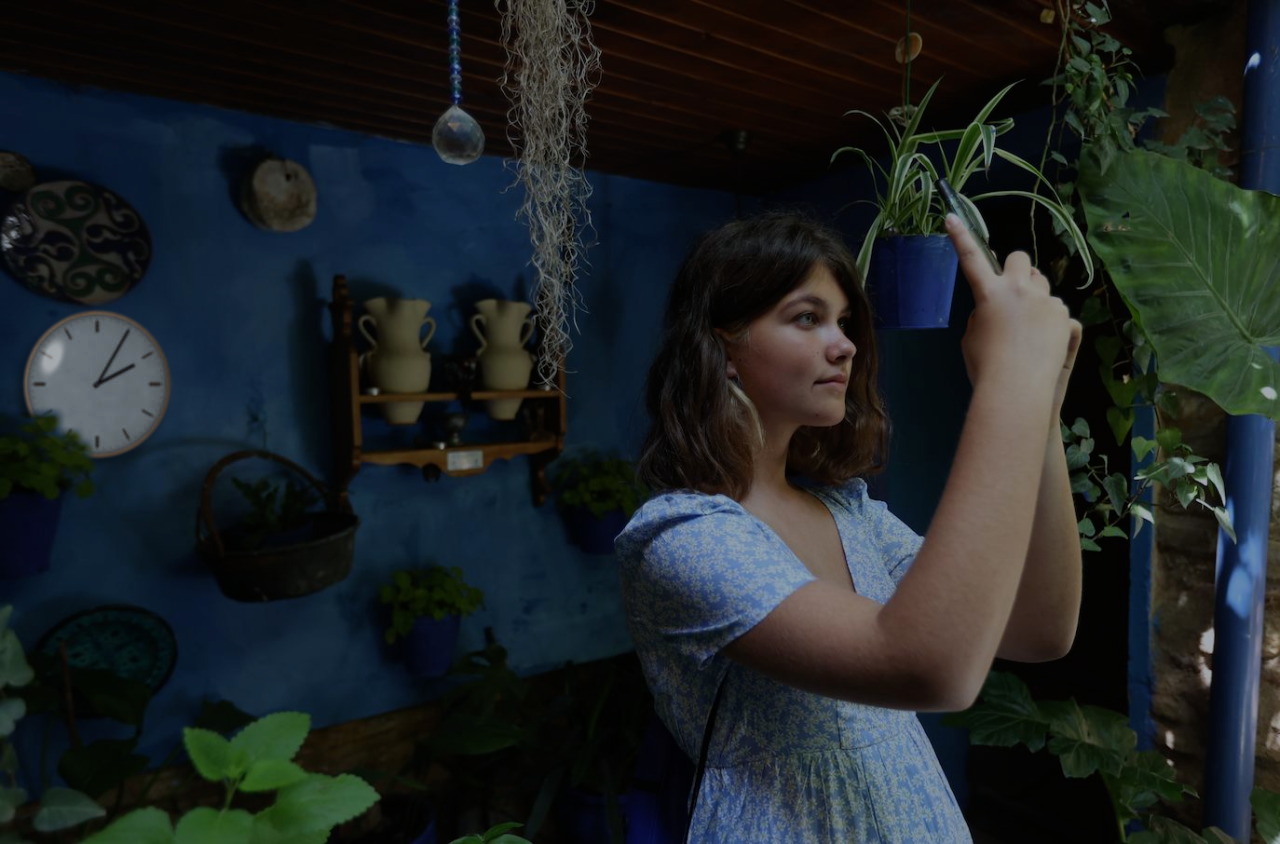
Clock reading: 2.05
